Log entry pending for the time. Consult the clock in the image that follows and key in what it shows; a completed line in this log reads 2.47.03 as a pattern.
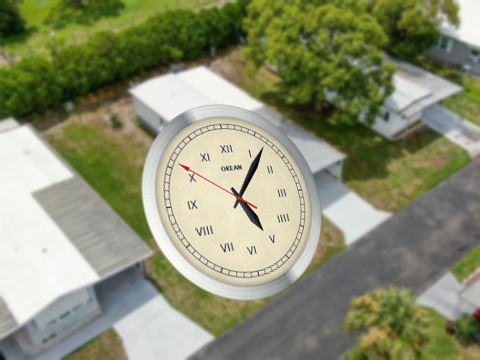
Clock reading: 5.06.51
